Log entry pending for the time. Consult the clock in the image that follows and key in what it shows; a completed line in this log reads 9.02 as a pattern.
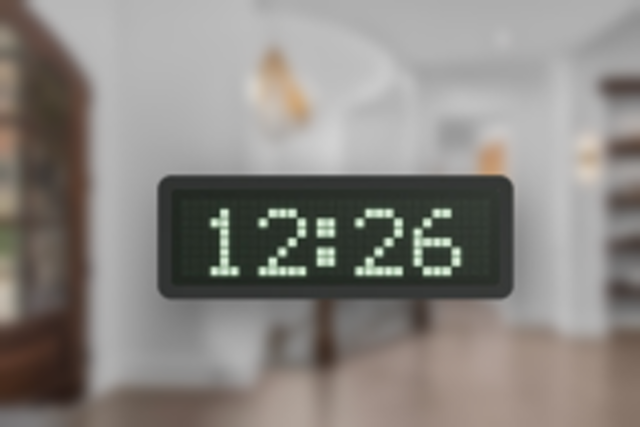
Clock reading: 12.26
